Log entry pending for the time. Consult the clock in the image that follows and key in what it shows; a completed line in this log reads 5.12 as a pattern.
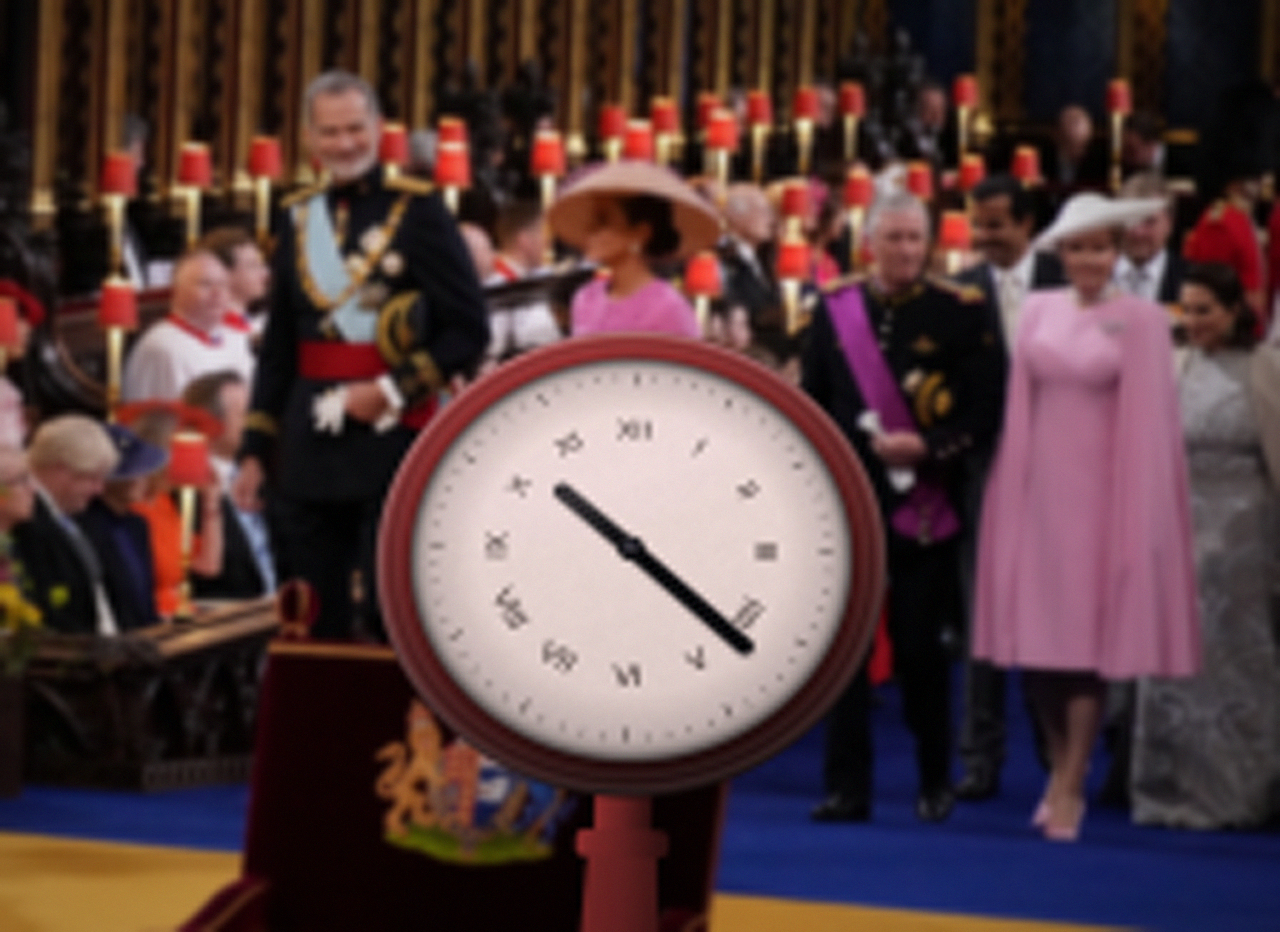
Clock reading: 10.22
